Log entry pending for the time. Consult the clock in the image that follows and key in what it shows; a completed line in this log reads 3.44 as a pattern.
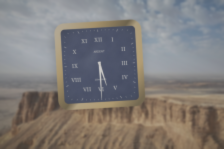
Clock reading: 5.30
